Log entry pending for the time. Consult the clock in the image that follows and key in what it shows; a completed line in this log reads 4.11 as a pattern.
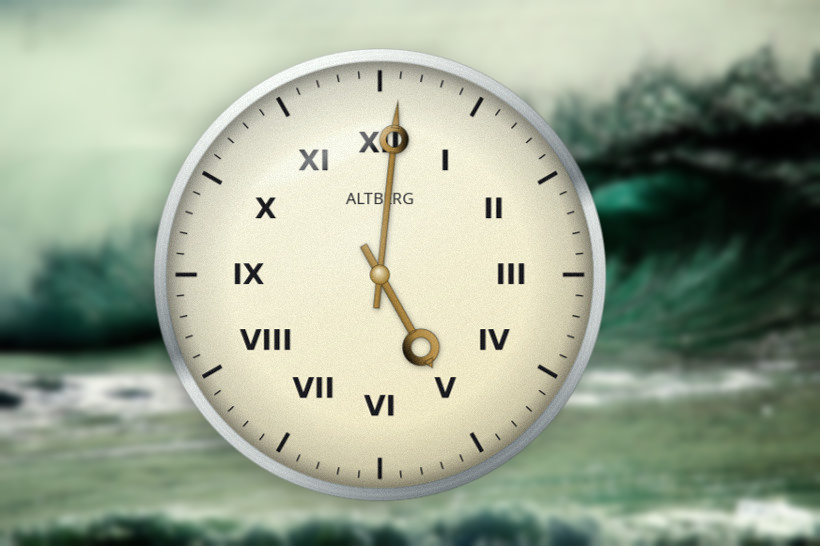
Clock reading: 5.01
